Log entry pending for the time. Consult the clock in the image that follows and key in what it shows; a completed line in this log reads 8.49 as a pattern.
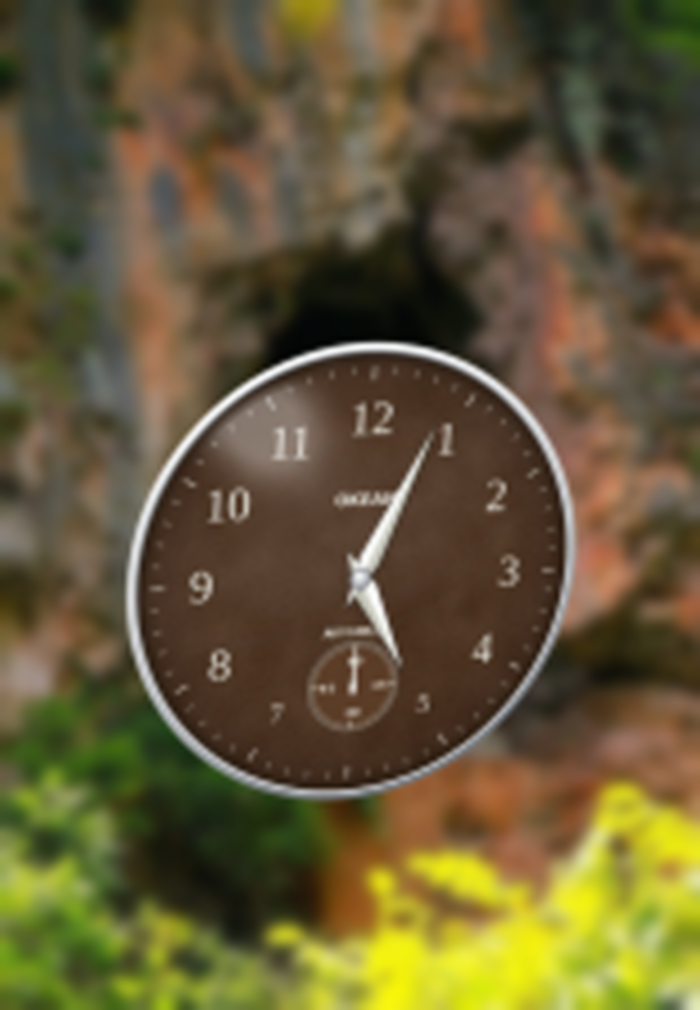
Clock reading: 5.04
